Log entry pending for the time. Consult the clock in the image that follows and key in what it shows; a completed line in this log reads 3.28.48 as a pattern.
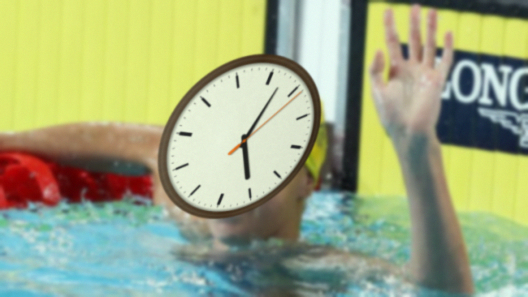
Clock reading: 5.02.06
